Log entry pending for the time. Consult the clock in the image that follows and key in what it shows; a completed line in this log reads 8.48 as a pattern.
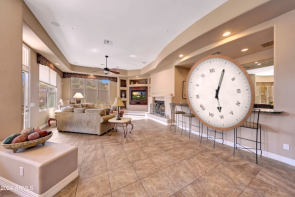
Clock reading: 6.05
